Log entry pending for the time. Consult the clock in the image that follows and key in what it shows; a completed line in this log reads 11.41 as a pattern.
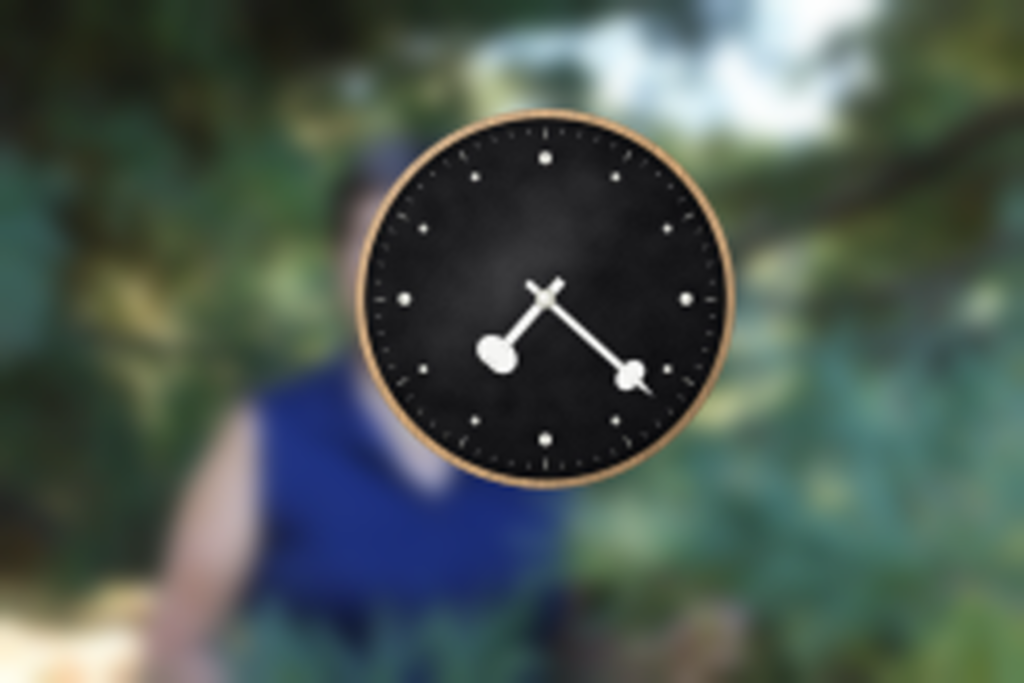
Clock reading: 7.22
